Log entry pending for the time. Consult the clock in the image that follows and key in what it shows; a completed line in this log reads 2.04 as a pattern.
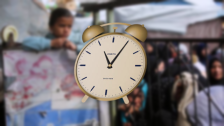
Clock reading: 11.05
